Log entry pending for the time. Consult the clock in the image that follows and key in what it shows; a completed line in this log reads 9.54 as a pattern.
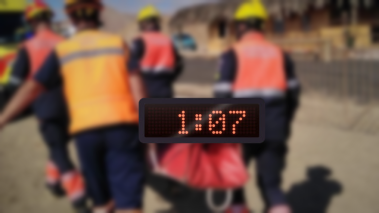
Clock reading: 1.07
